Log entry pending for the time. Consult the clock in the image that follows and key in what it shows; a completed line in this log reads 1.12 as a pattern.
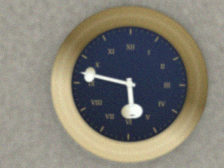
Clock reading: 5.47
